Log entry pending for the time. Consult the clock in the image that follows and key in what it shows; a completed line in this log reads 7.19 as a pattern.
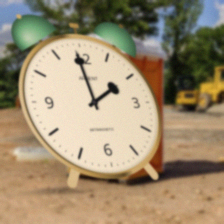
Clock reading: 1.59
